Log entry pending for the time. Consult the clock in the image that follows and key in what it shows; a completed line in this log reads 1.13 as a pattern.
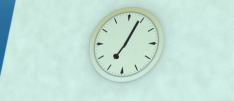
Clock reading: 7.04
